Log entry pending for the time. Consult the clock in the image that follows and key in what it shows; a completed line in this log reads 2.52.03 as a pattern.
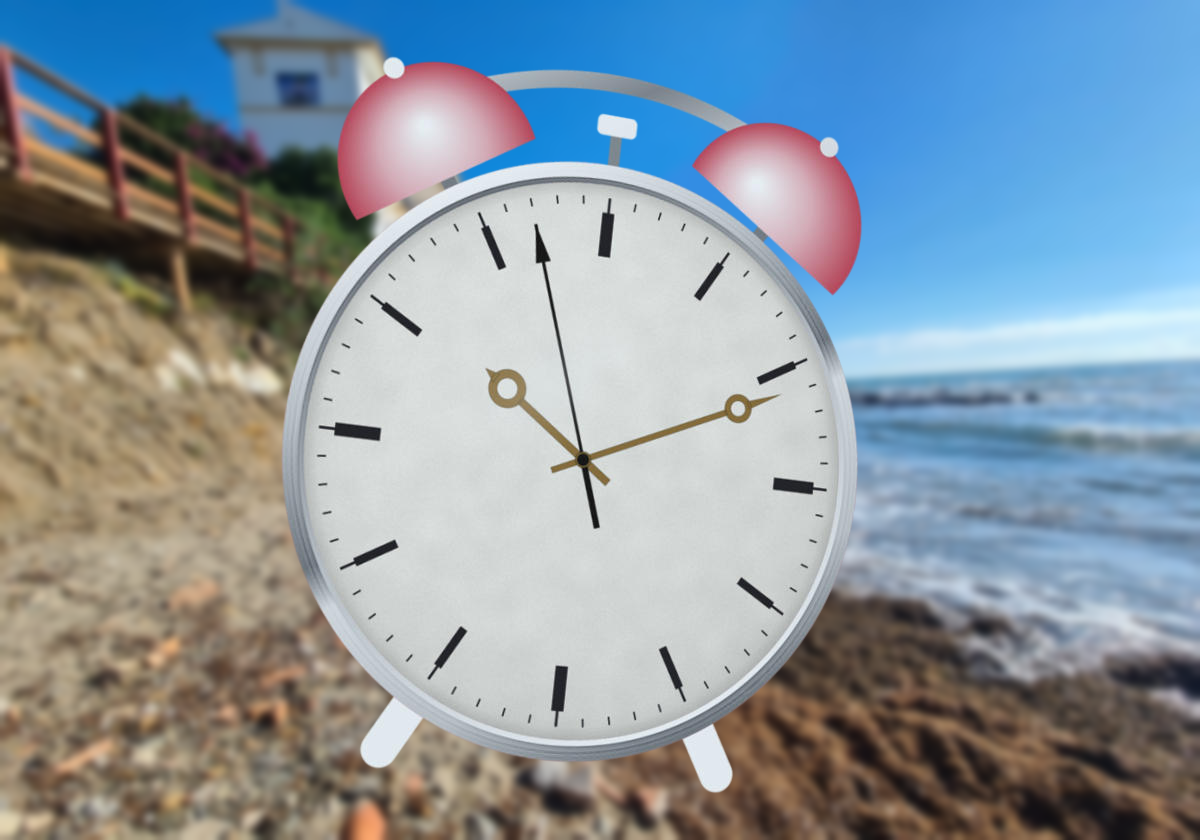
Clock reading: 10.10.57
